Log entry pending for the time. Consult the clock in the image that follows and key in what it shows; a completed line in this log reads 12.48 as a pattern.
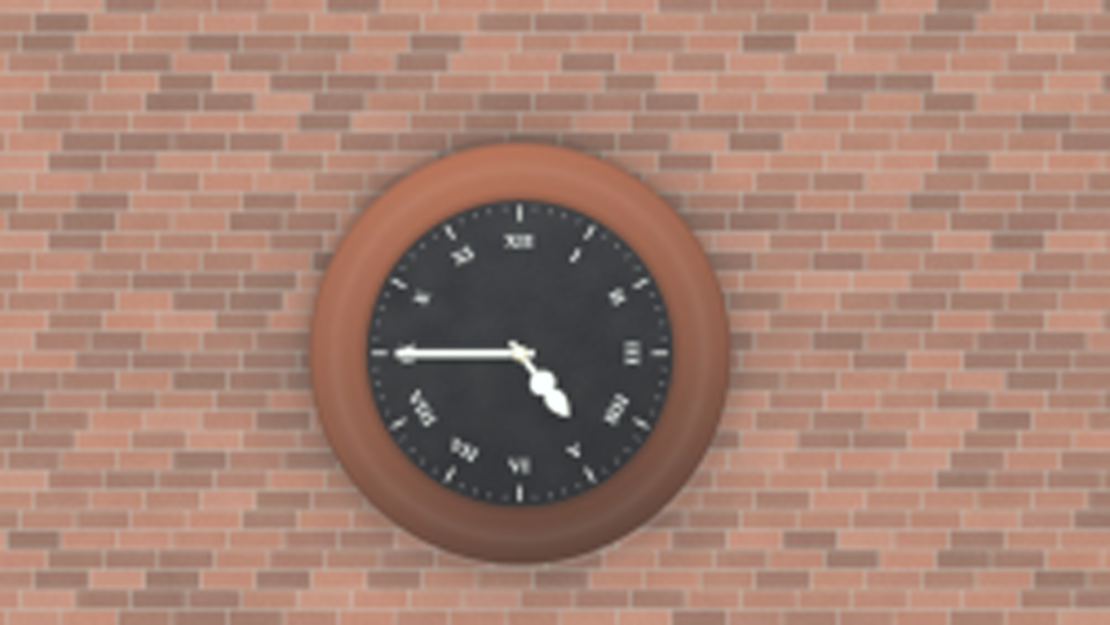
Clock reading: 4.45
